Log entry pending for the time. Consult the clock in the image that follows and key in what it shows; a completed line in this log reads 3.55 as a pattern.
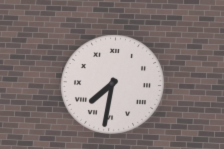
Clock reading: 7.31
